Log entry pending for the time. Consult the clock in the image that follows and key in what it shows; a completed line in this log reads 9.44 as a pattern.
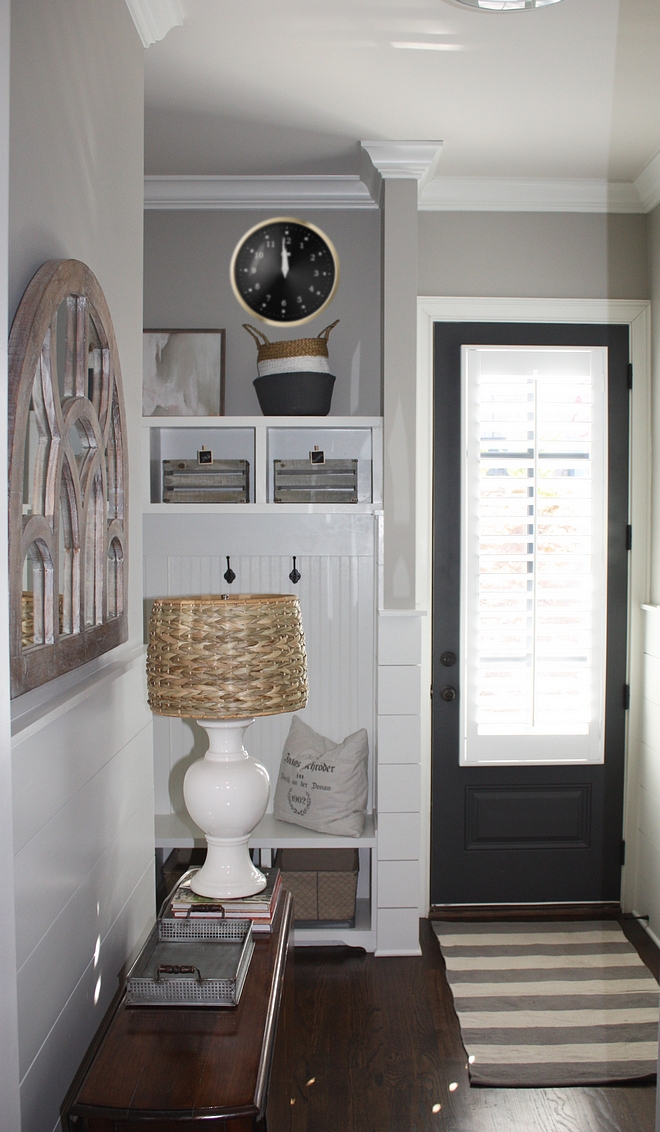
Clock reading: 11.59
